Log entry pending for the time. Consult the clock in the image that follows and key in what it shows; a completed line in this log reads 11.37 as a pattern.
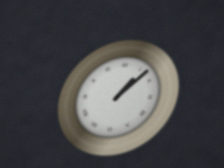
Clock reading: 1.07
